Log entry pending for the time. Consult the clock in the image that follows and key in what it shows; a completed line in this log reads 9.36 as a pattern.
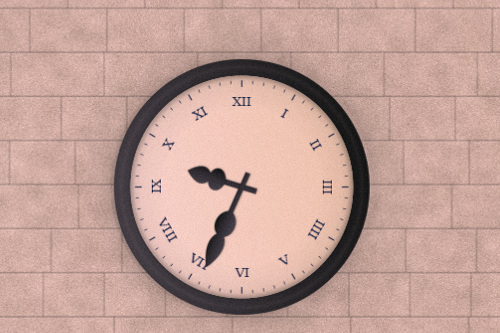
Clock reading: 9.34
